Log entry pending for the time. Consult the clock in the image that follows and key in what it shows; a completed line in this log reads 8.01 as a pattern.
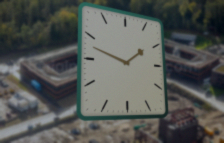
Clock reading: 1.48
